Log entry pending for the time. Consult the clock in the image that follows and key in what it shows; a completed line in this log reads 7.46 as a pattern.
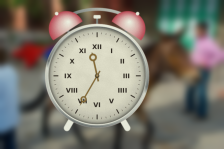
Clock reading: 11.35
